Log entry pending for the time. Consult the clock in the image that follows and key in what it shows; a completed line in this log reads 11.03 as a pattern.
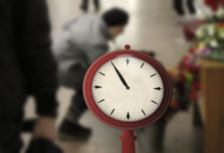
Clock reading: 10.55
